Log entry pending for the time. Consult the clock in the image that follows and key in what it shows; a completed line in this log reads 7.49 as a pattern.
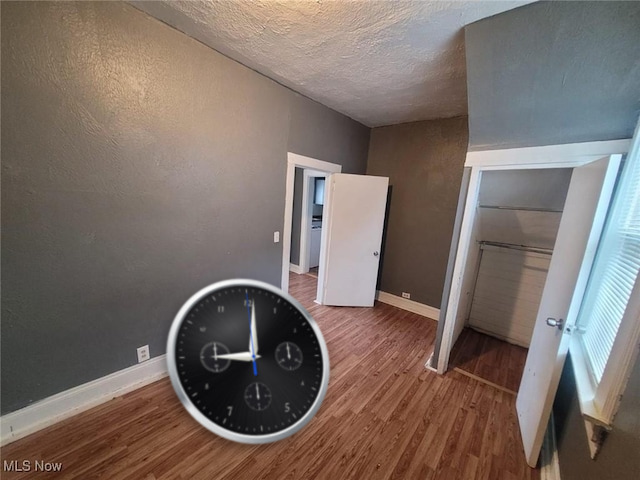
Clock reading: 9.01
